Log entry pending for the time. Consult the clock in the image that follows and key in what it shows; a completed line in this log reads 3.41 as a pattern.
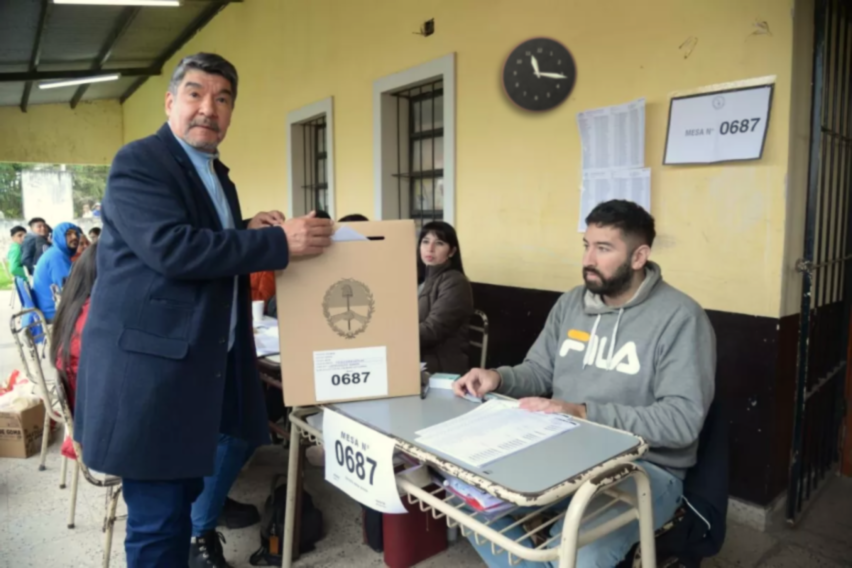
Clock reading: 11.16
